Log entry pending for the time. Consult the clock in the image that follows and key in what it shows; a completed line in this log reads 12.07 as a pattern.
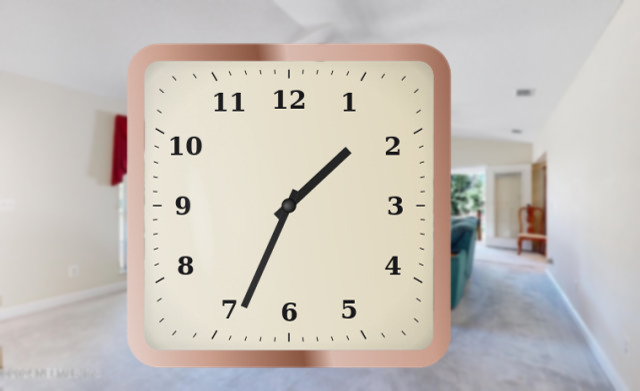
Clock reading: 1.34
